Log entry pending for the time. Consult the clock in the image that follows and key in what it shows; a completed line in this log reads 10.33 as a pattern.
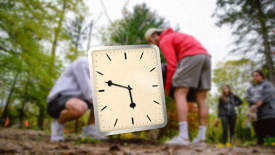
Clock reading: 5.48
